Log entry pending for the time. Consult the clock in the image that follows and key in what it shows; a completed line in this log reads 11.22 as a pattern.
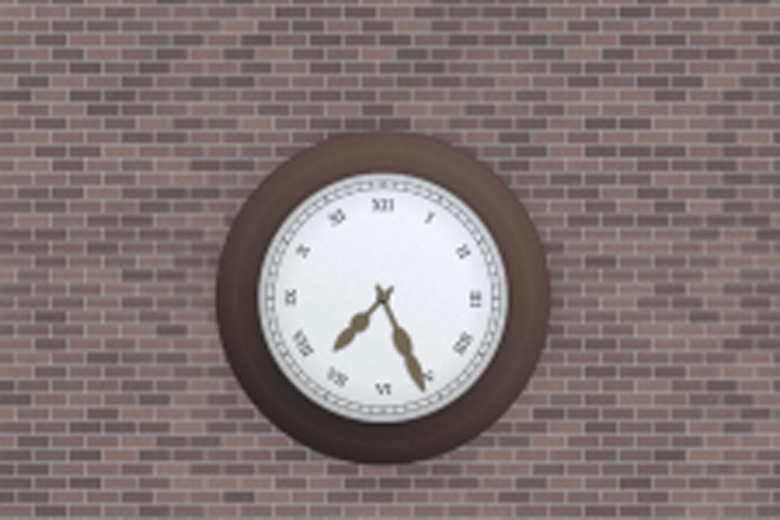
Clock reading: 7.26
